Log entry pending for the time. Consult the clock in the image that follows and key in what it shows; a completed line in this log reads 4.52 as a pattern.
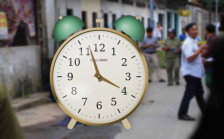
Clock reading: 3.57
